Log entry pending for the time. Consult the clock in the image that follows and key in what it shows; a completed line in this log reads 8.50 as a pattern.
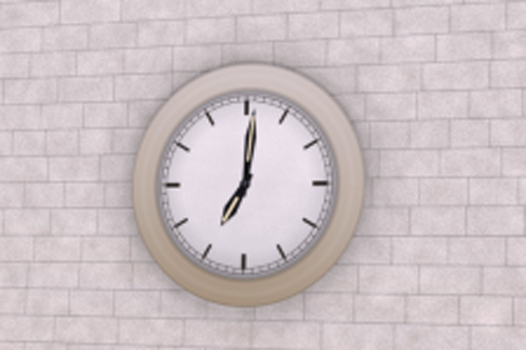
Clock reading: 7.01
